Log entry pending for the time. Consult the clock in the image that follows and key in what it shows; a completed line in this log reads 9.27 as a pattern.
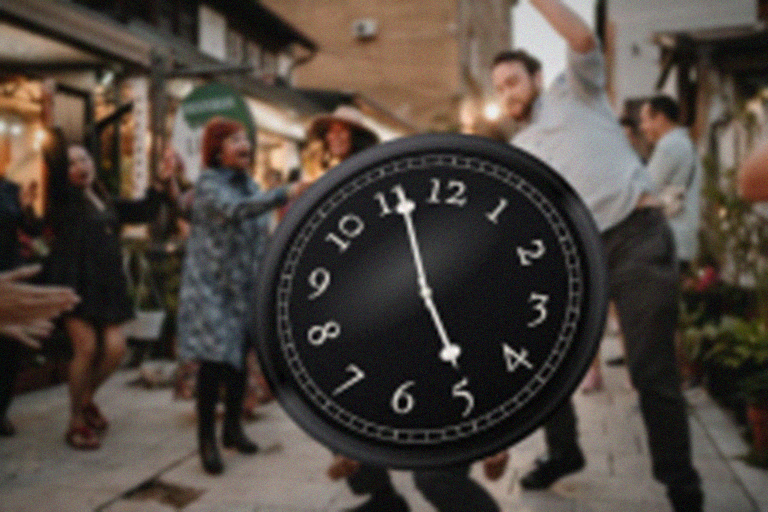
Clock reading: 4.56
